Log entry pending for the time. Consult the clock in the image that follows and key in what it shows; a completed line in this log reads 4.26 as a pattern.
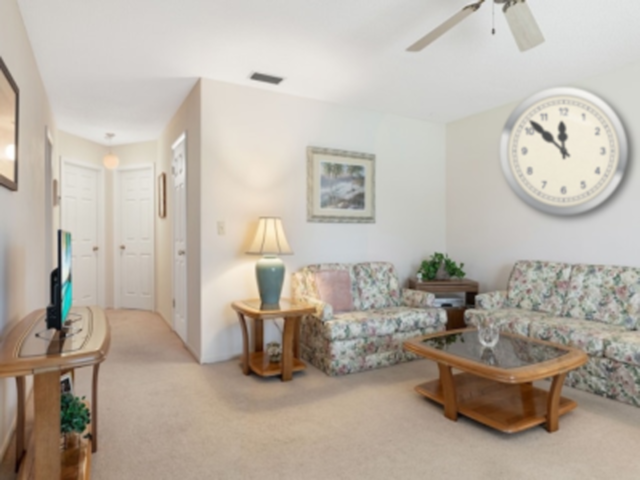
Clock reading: 11.52
